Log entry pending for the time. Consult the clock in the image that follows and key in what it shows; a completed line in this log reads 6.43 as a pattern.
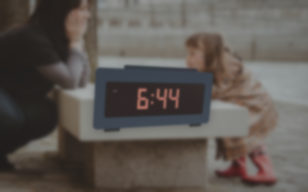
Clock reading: 6.44
